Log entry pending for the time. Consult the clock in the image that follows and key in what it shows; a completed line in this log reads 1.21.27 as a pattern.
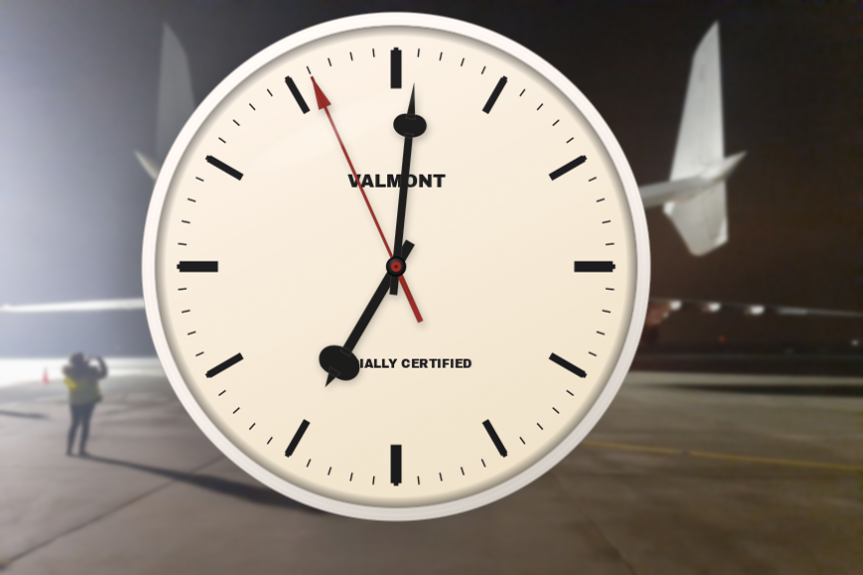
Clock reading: 7.00.56
